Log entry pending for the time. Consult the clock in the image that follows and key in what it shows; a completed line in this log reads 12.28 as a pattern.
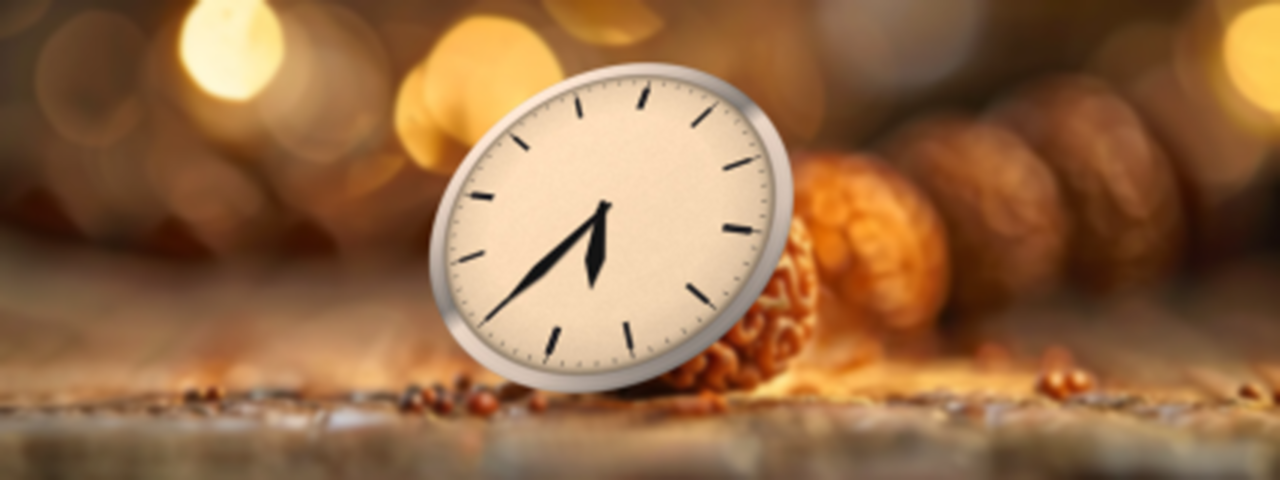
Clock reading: 5.35
